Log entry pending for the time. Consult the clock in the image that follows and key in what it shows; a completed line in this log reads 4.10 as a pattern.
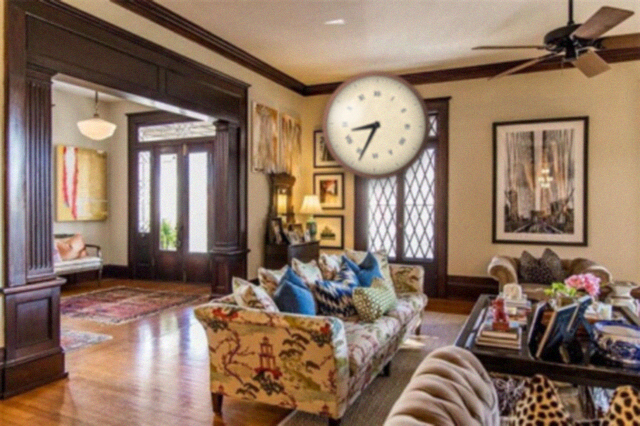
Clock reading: 8.34
